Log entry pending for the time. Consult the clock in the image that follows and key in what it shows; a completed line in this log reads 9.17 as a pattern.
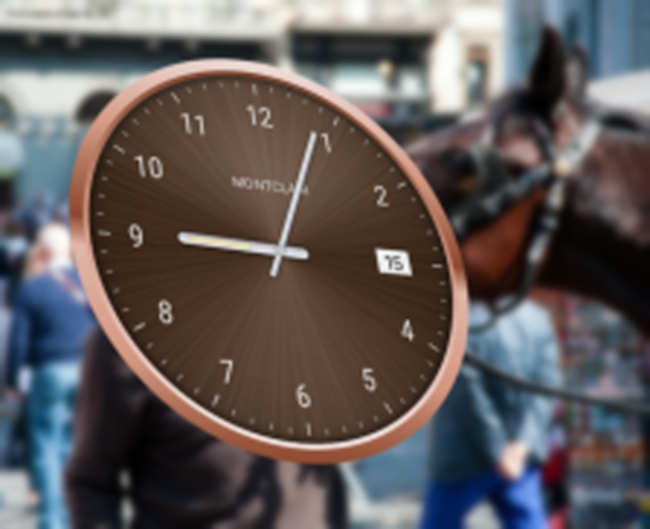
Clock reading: 9.04
